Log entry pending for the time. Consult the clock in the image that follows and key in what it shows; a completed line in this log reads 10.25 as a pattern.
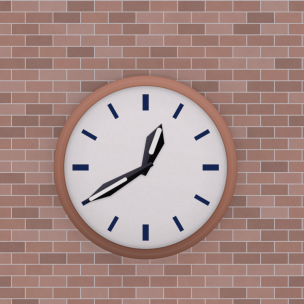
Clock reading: 12.40
